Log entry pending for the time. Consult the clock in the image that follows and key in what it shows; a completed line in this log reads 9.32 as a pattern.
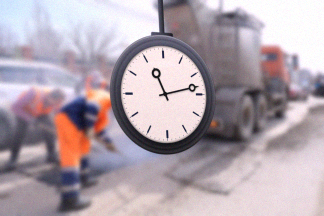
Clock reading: 11.13
